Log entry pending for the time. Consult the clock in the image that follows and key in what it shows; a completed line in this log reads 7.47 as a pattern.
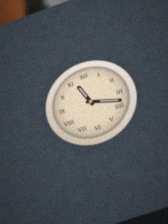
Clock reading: 11.18
